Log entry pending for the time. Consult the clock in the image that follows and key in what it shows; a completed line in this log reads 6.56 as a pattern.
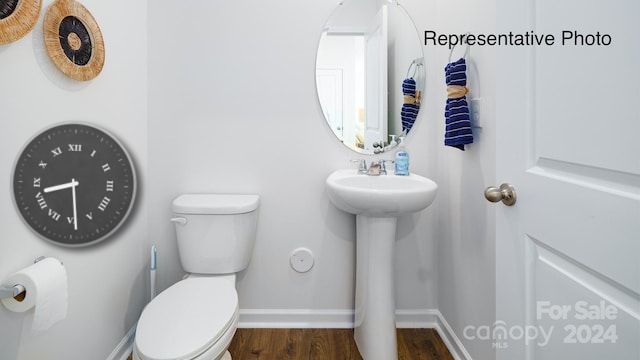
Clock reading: 8.29
